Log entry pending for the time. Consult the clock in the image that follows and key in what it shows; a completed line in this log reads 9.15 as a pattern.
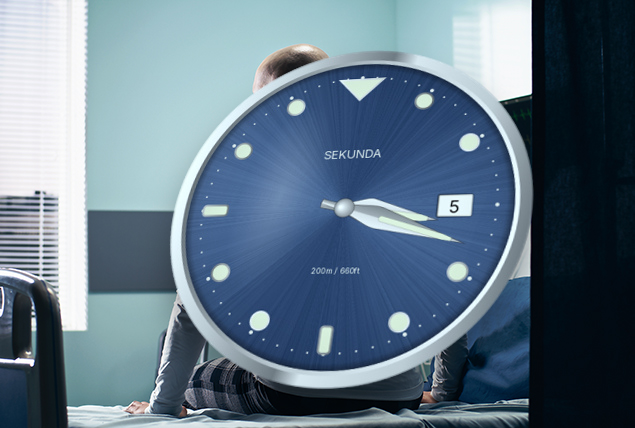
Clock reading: 3.18
